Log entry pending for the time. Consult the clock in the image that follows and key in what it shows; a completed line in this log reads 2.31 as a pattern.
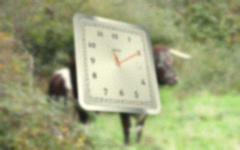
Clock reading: 11.10
